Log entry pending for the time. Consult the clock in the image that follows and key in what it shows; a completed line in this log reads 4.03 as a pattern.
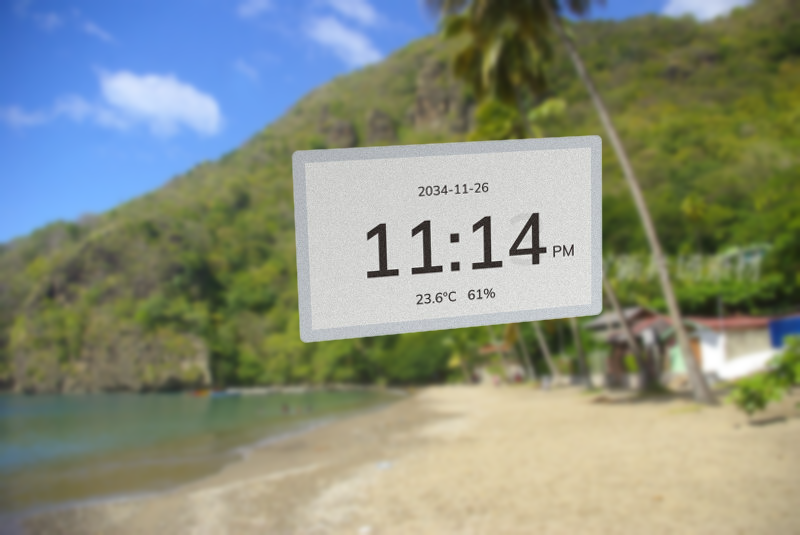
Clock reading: 11.14
